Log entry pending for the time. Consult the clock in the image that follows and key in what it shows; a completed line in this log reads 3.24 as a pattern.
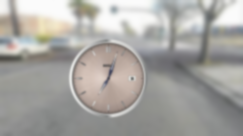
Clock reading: 7.03
